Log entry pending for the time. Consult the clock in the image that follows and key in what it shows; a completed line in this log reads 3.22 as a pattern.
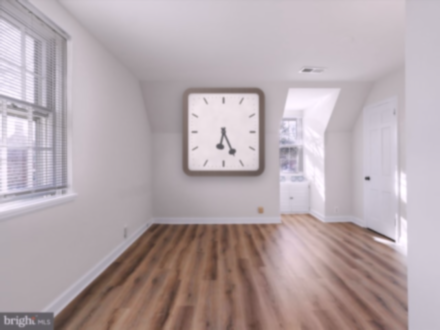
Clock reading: 6.26
